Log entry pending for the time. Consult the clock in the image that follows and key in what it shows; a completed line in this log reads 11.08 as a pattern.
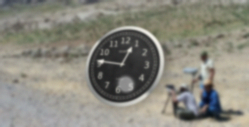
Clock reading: 12.46
